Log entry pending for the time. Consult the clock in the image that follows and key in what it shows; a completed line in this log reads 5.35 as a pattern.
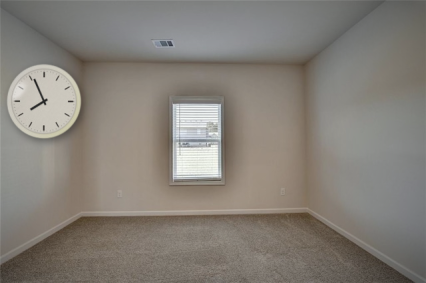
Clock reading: 7.56
